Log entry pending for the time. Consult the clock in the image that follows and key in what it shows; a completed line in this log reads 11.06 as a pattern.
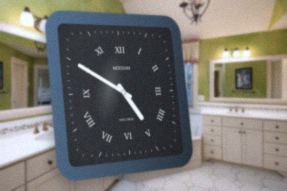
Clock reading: 4.50
